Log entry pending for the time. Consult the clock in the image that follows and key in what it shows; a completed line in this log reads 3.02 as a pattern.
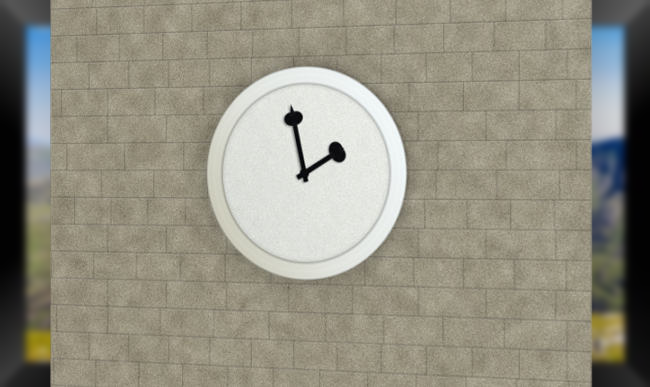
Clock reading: 1.58
